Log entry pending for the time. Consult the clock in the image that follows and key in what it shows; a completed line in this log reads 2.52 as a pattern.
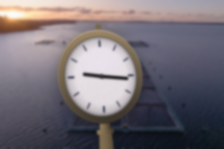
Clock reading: 9.16
